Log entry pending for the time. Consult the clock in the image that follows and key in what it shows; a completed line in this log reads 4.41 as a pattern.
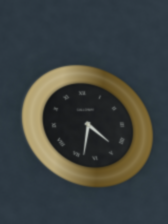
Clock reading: 4.33
